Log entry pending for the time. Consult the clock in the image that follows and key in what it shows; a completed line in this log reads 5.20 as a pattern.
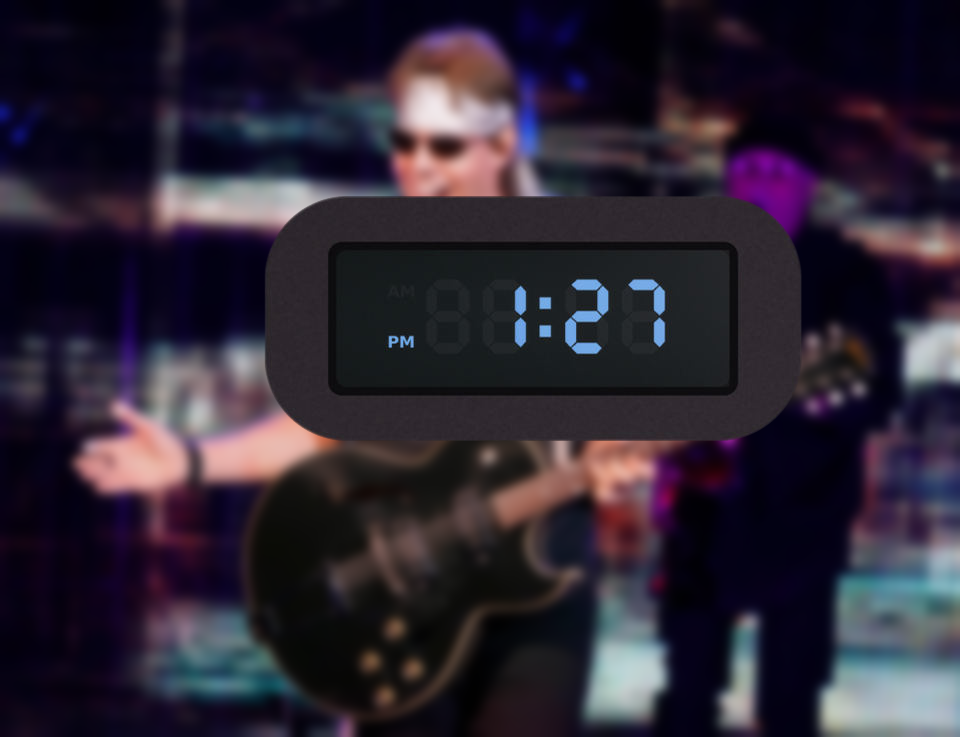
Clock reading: 1.27
